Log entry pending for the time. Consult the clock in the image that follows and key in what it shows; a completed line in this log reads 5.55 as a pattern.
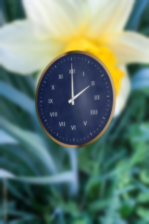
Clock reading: 2.00
